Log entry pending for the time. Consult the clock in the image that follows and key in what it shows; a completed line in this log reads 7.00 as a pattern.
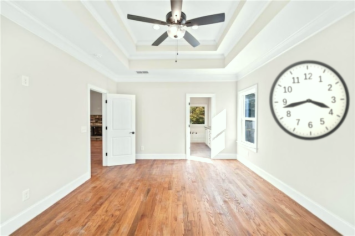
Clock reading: 3.43
